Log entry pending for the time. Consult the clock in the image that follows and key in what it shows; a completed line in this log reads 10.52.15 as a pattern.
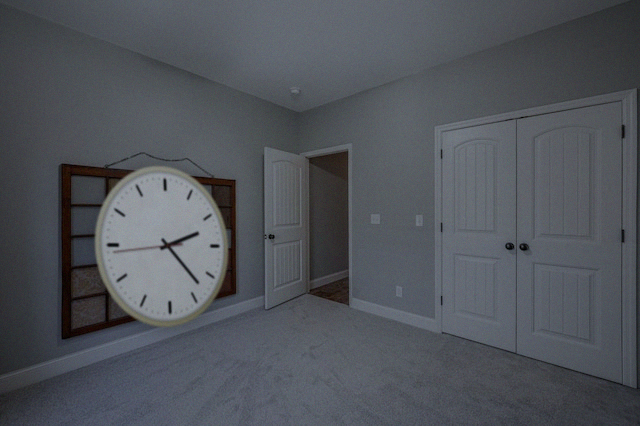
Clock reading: 2.22.44
